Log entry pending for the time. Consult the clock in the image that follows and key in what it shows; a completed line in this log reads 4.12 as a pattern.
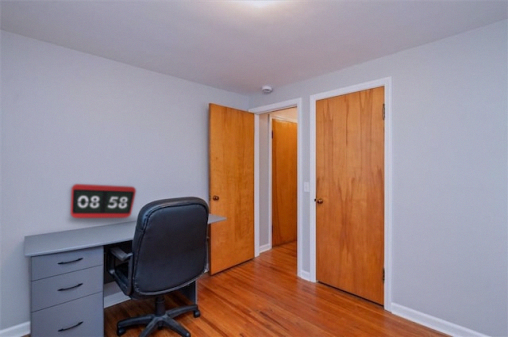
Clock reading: 8.58
